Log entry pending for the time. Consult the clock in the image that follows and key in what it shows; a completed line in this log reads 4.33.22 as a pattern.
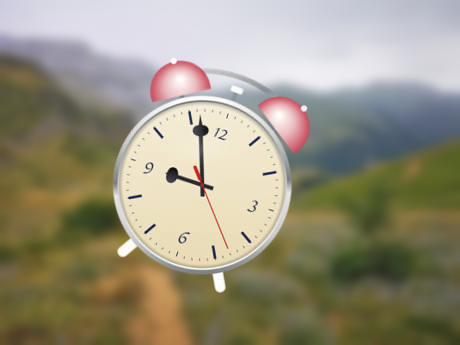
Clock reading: 8.56.23
